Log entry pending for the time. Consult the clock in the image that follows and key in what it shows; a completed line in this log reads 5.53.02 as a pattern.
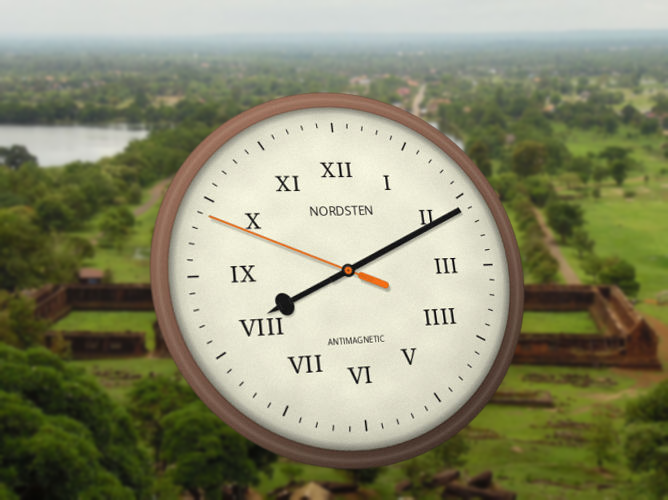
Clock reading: 8.10.49
